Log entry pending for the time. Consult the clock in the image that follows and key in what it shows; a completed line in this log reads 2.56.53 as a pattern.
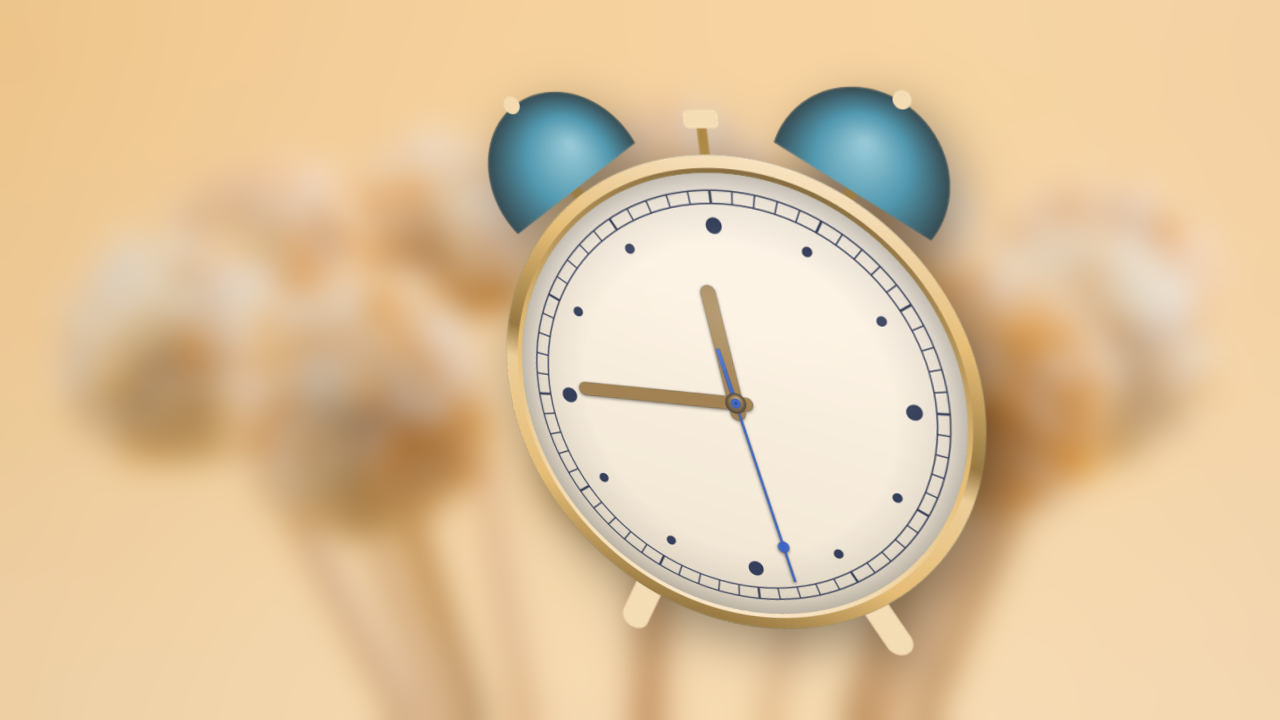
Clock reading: 11.45.28
